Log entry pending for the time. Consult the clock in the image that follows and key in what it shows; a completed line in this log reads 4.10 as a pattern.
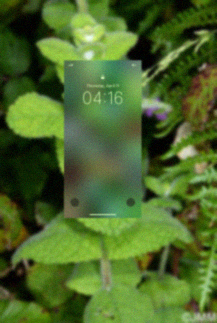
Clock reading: 4.16
